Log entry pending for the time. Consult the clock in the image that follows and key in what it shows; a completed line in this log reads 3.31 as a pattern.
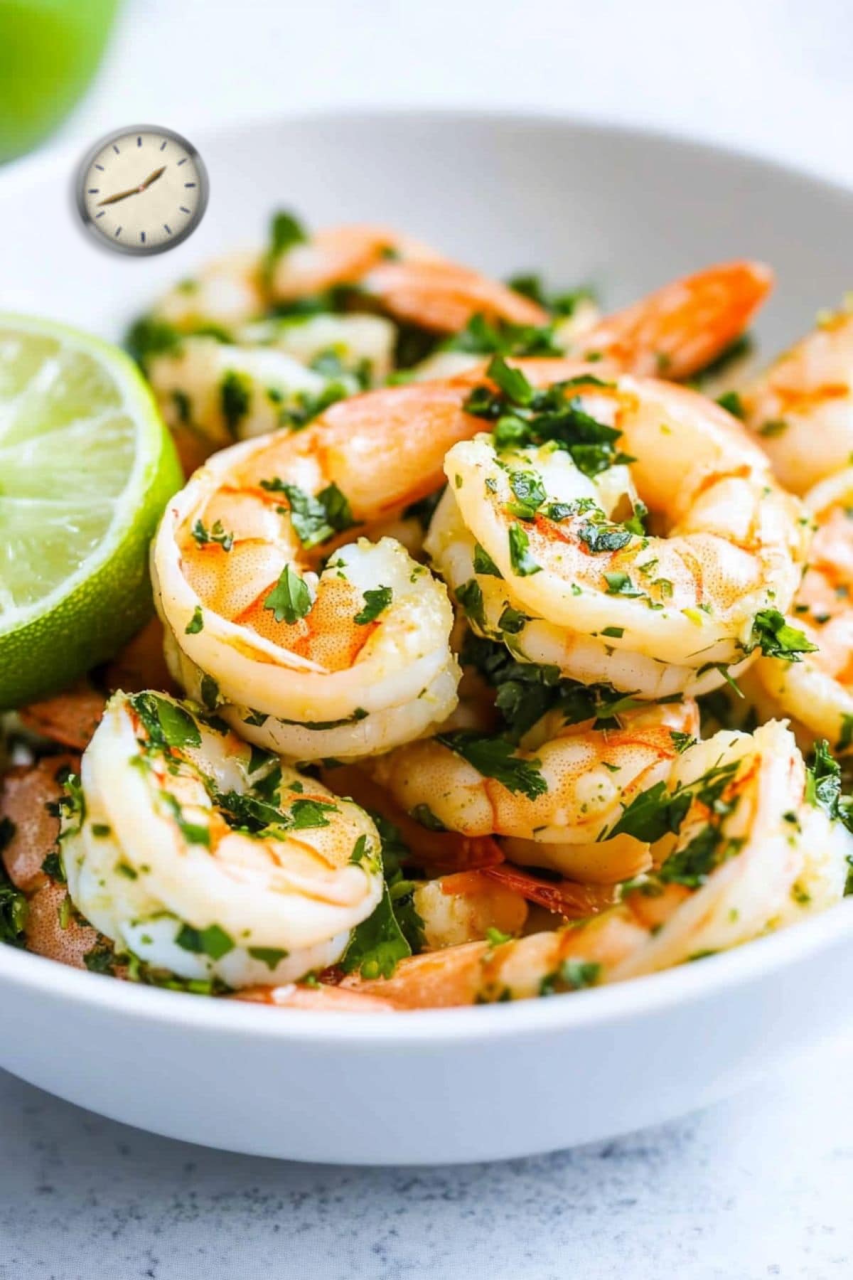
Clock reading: 1.42
